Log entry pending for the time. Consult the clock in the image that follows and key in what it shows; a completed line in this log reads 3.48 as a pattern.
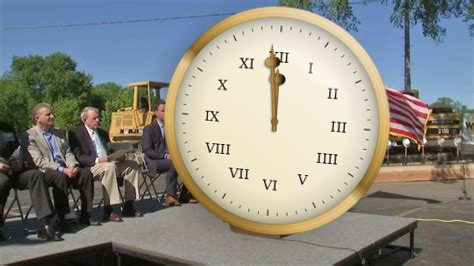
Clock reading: 11.59
